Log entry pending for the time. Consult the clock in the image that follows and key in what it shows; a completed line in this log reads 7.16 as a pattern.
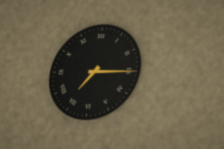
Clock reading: 7.15
